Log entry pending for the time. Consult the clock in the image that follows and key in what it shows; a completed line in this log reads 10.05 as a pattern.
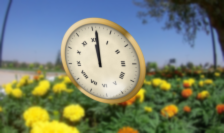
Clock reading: 12.01
